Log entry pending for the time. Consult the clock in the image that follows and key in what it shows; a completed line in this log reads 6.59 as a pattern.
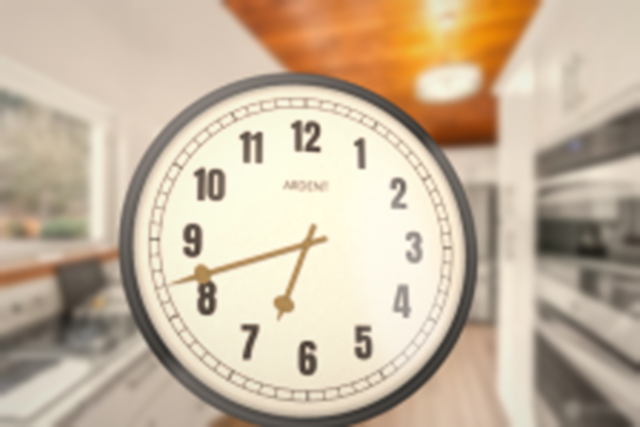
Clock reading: 6.42
